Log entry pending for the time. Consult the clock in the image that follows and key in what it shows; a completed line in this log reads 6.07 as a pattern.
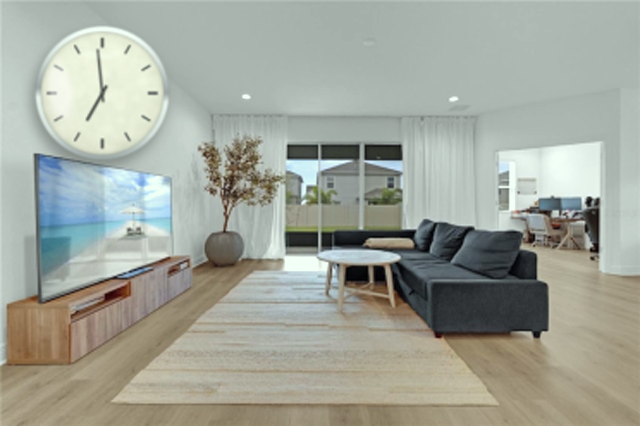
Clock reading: 6.59
